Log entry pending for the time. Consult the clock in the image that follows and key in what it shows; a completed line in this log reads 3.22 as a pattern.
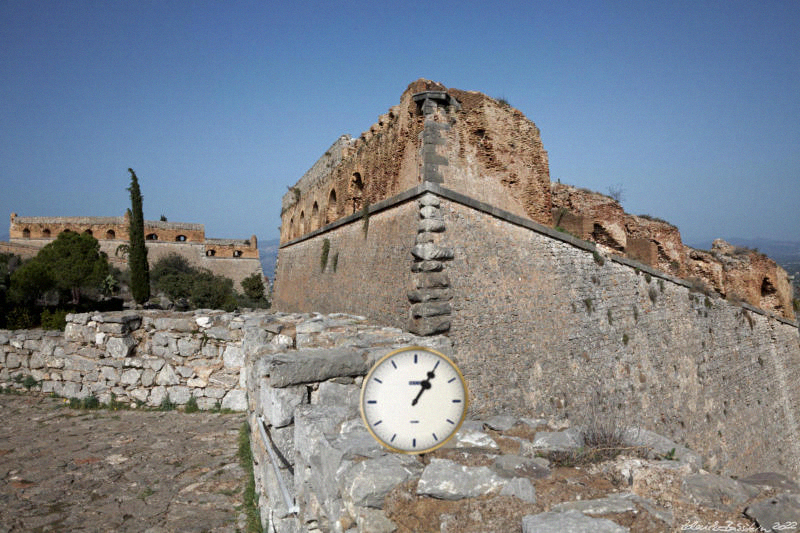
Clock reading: 1.05
